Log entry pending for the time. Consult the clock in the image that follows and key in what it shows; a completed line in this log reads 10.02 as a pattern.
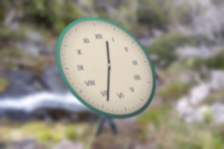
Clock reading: 12.34
